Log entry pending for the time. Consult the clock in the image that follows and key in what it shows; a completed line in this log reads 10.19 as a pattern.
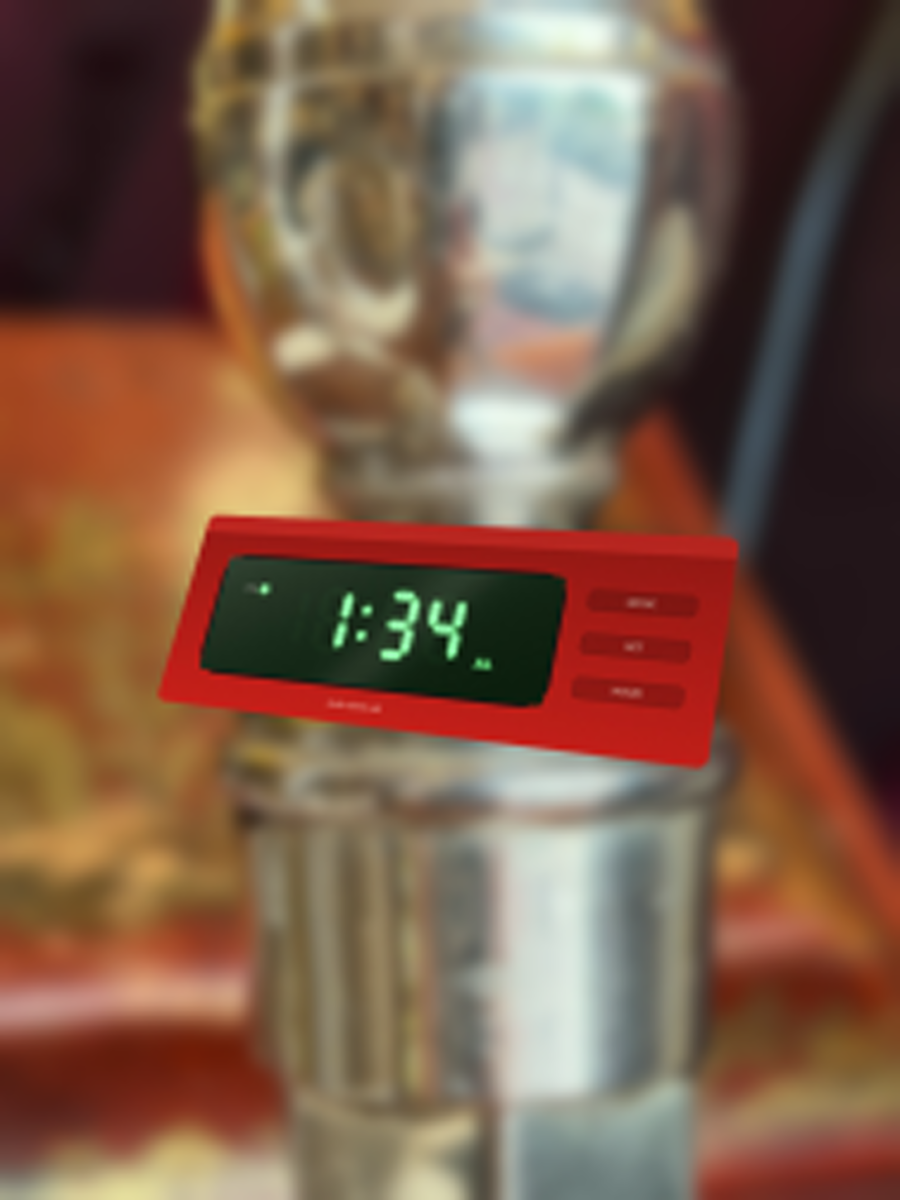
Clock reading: 1.34
